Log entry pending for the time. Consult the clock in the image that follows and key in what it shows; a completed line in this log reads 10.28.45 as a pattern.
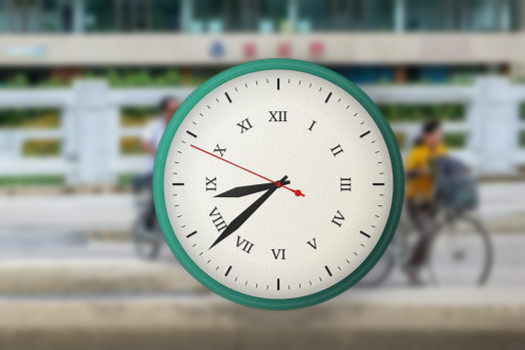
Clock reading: 8.37.49
